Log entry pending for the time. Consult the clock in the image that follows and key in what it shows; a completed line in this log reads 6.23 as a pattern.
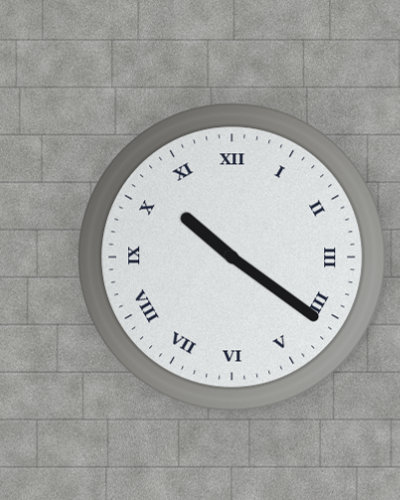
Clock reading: 10.21
